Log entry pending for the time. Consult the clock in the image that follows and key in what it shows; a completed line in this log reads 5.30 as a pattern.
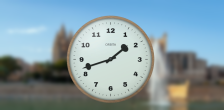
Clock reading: 1.42
